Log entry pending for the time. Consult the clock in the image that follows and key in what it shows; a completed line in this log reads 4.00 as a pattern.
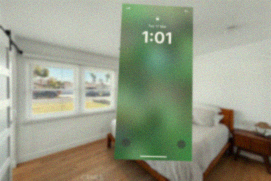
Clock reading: 1.01
